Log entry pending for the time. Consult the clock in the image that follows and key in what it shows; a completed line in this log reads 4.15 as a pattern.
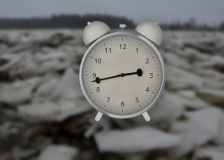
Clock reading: 2.43
